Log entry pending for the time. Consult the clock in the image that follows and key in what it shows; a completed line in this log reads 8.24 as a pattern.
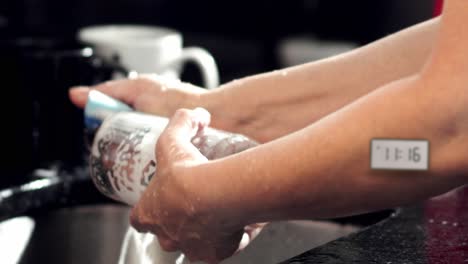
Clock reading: 11.16
